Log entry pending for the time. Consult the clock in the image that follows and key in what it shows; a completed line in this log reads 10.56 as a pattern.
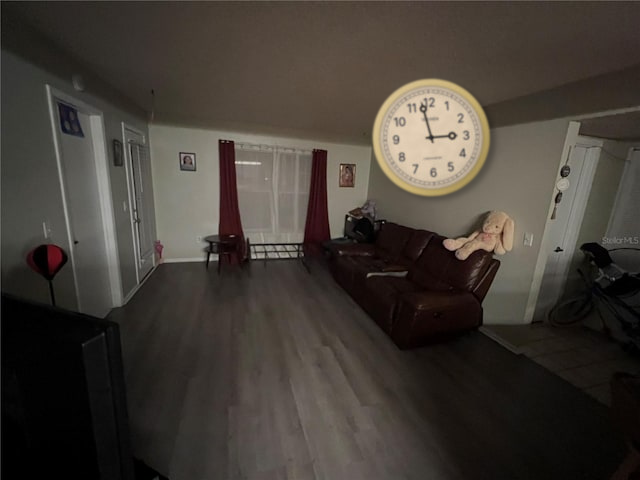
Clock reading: 2.58
